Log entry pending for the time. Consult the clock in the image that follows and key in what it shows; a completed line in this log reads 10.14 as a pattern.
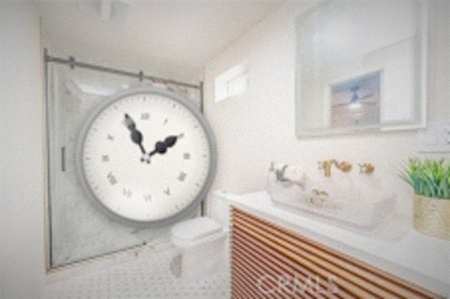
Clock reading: 1.56
